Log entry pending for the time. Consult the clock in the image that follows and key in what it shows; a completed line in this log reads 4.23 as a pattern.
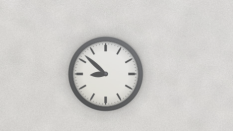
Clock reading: 8.52
